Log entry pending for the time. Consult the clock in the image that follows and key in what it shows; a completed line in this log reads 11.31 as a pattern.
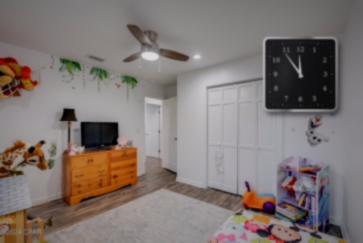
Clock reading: 11.54
